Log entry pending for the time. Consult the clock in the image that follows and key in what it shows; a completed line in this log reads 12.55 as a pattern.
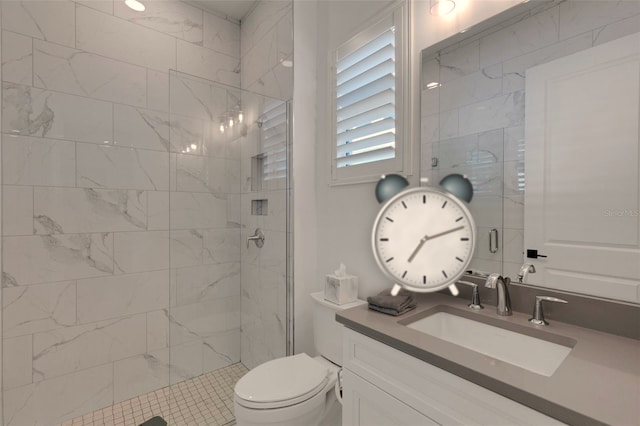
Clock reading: 7.12
